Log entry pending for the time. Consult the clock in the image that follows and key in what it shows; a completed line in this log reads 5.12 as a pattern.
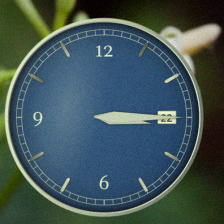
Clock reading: 3.15
